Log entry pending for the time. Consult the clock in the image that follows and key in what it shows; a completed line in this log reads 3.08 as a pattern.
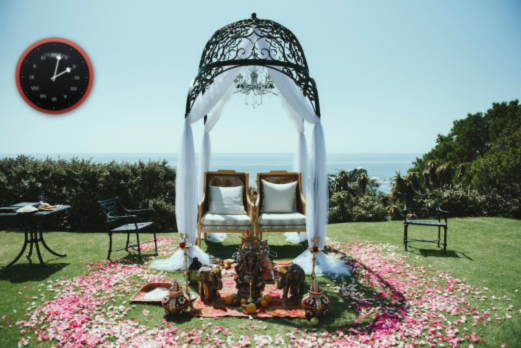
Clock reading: 2.02
